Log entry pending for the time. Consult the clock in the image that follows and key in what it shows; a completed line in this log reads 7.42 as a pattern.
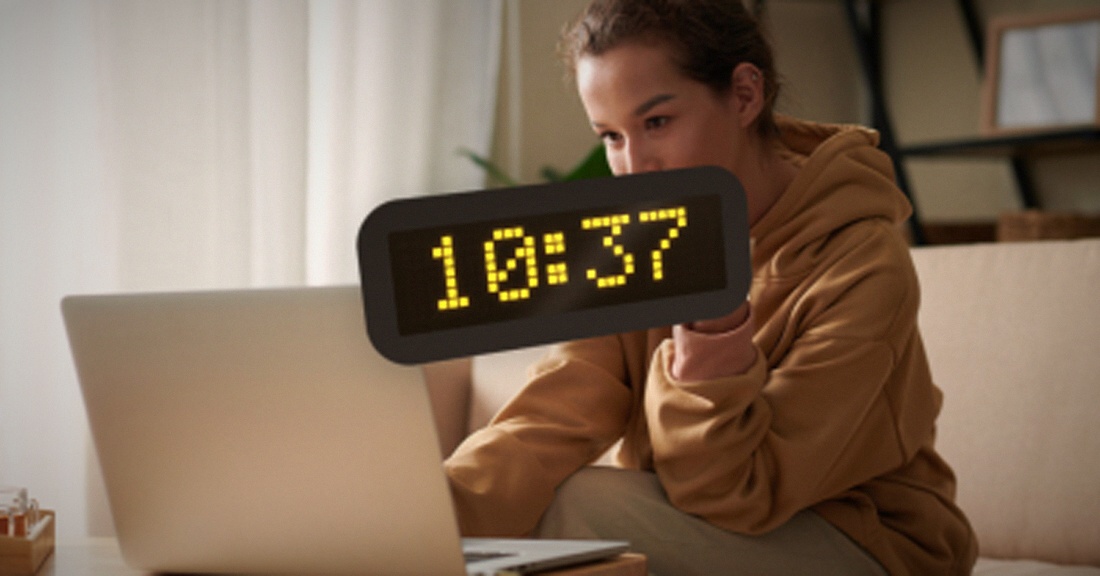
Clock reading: 10.37
